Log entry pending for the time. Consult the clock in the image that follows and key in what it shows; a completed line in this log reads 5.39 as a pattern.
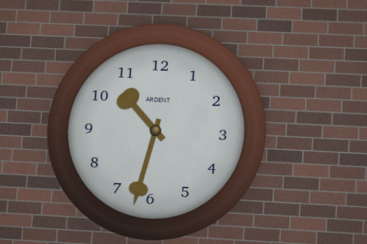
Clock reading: 10.32
